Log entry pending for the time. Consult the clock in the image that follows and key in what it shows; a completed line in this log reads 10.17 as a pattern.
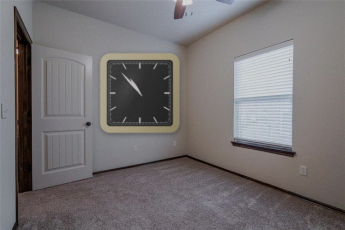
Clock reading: 10.53
